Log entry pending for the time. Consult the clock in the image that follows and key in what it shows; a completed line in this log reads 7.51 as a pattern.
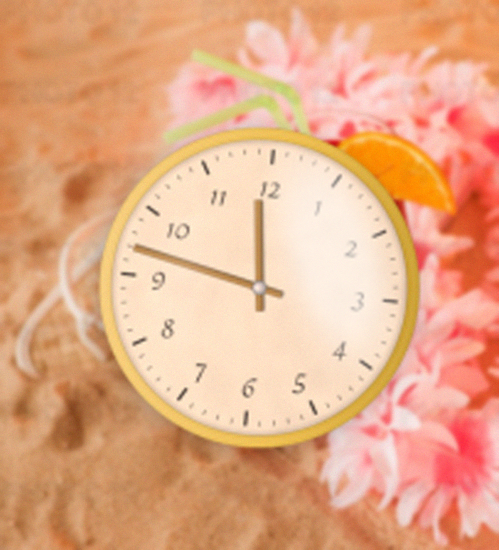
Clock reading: 11.47
